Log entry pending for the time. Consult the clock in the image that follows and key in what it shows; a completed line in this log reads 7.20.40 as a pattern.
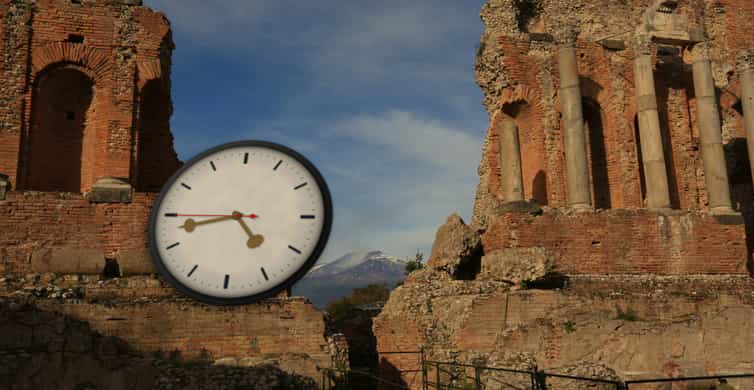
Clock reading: 4.42.45
